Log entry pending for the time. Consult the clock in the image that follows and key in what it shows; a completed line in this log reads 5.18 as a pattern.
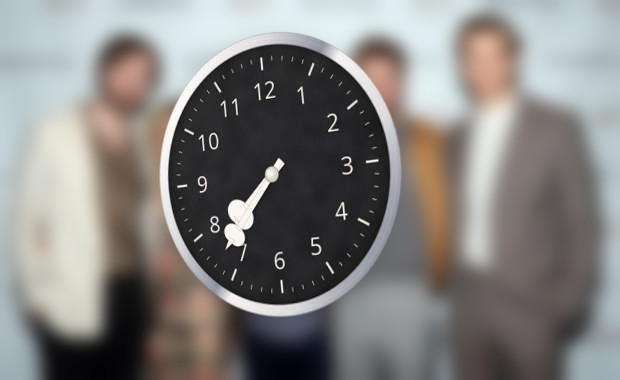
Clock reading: 7.37
